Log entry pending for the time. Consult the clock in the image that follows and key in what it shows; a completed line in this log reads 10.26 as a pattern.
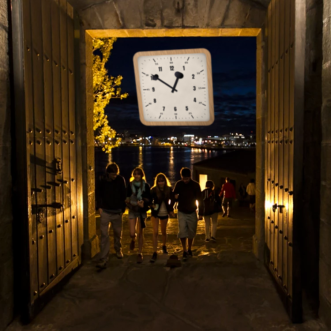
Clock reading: 12.51
